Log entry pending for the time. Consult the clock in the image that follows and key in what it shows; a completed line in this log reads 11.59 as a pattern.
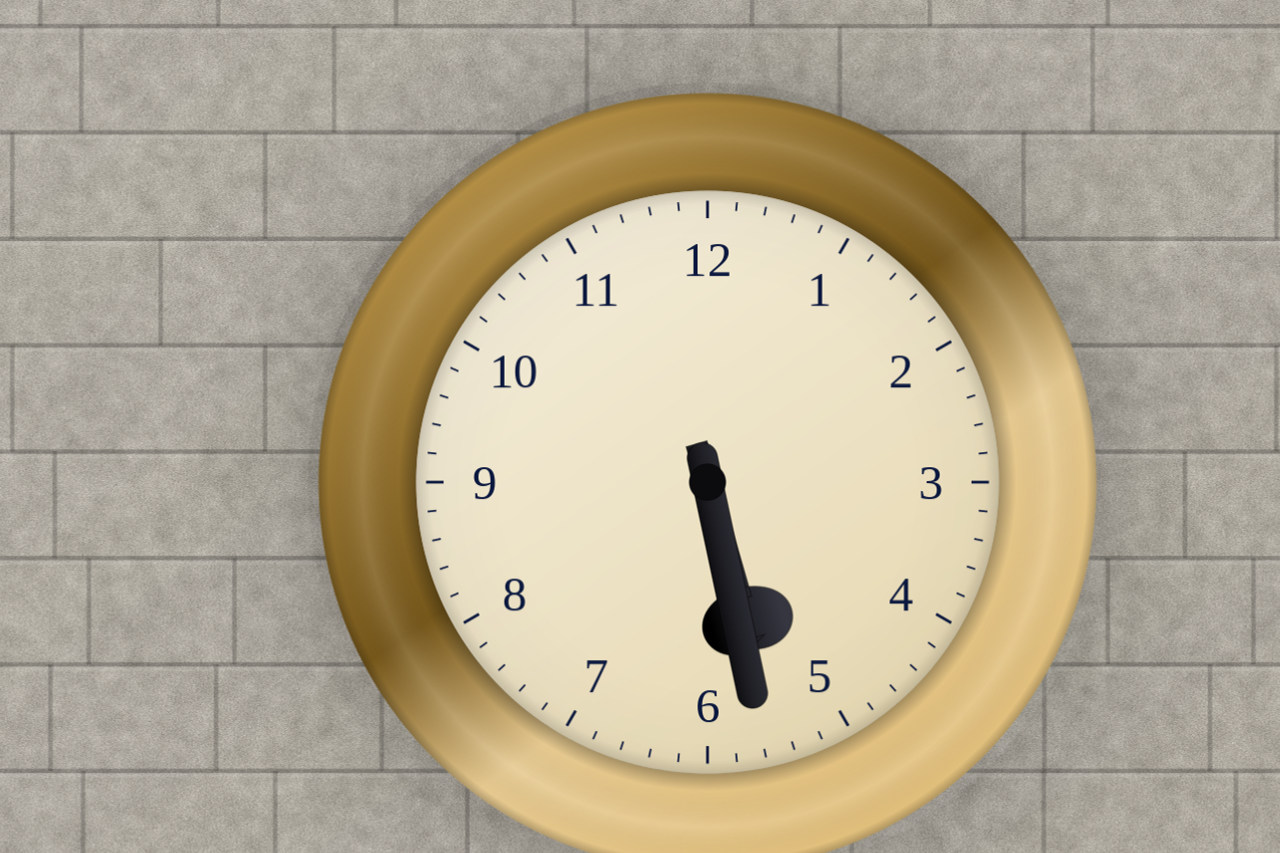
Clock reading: 5.28
